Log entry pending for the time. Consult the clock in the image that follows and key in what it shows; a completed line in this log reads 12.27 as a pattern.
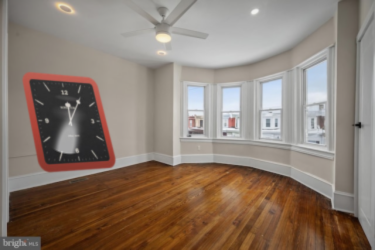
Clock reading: 12.06
